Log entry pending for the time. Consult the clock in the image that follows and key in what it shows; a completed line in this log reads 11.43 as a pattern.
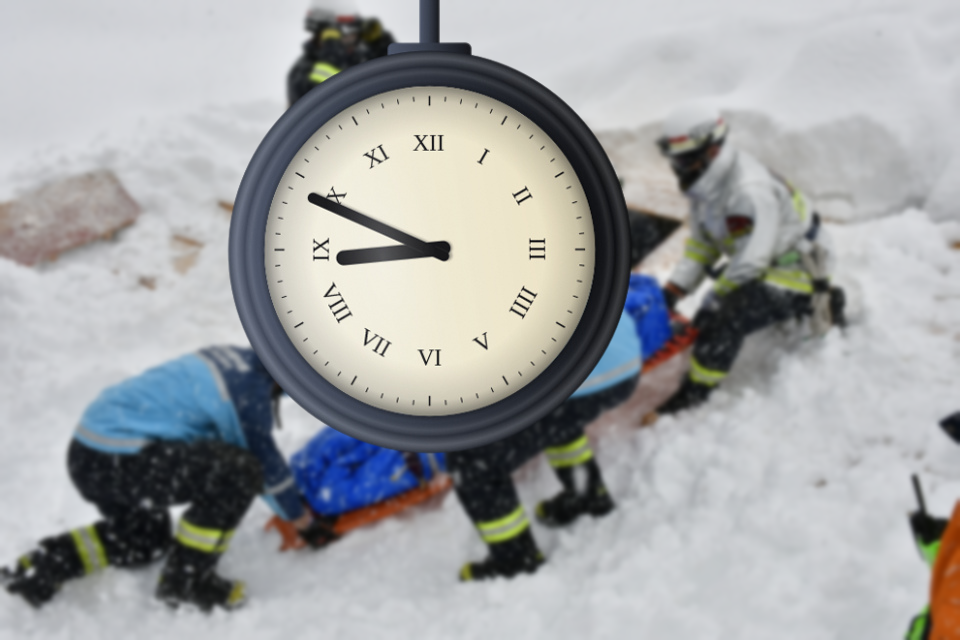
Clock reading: 8.49
